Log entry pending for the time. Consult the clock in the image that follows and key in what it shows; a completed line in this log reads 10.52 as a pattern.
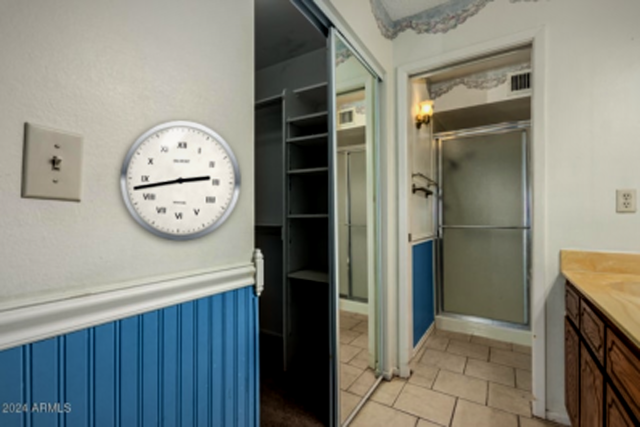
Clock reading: 2.43
